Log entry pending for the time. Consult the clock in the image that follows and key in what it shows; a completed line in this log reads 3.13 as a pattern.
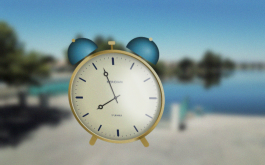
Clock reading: 7.57
